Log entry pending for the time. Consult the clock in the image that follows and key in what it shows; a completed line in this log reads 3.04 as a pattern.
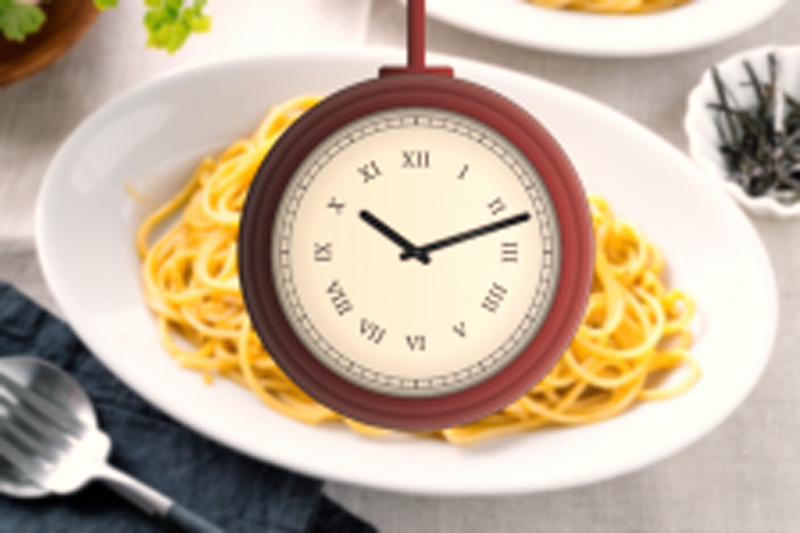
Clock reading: 10.12
